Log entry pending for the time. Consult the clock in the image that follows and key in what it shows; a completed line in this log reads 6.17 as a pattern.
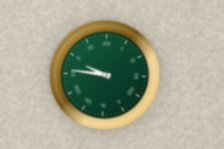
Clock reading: 9.46
